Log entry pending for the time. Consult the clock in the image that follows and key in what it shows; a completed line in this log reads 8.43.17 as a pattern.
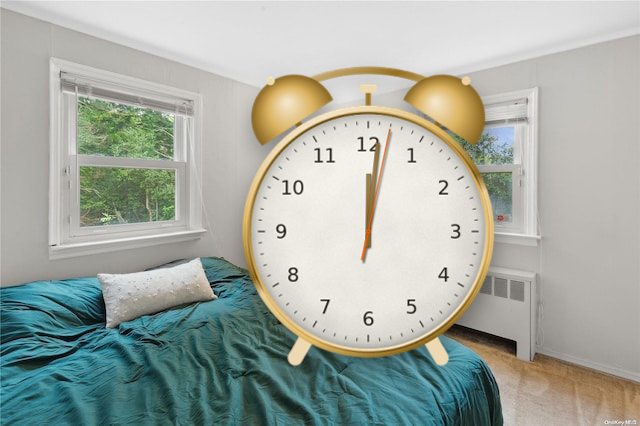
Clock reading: 12.01.02
